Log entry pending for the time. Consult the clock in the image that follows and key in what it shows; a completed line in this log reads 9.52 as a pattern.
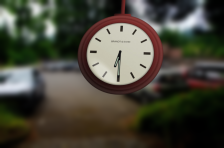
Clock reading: 6.30
